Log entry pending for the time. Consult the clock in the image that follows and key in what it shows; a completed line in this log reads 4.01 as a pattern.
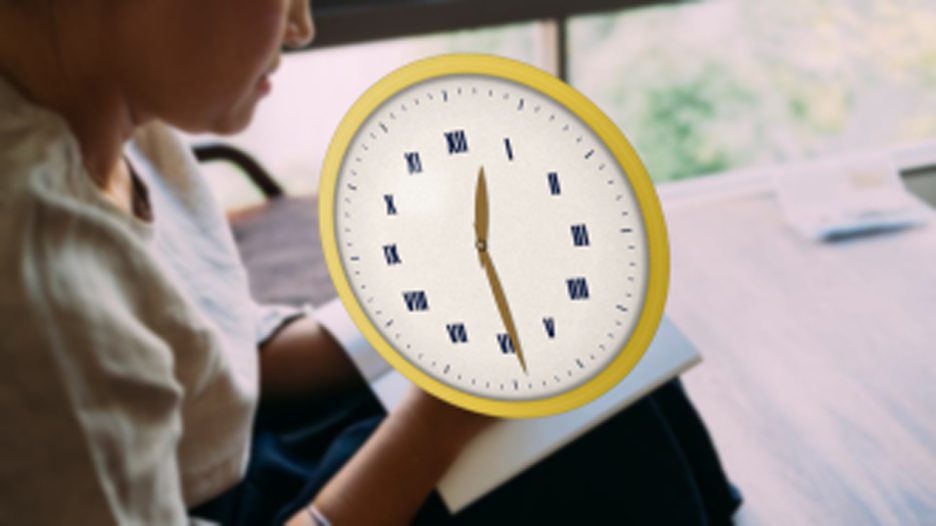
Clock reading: 12.29
